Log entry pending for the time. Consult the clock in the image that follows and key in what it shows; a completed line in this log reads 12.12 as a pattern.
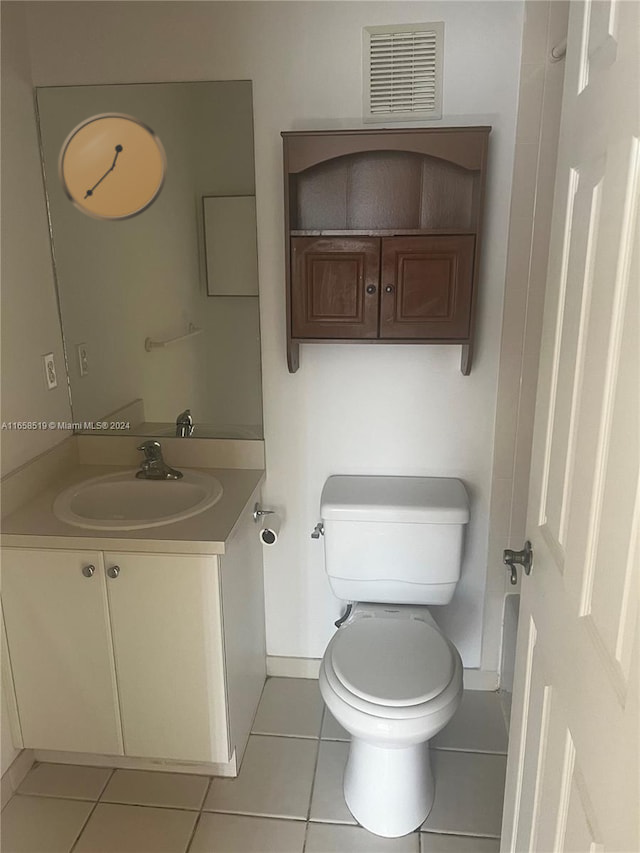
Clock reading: 12.37
